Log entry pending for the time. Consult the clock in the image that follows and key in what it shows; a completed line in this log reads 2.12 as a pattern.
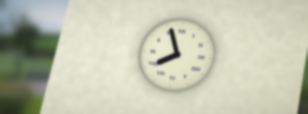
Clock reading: 7.56
